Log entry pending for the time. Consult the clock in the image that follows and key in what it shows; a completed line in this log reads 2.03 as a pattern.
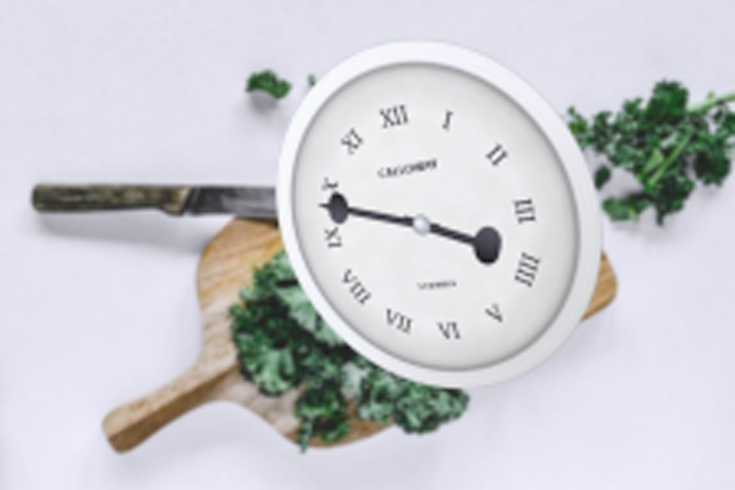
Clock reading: 3.48
